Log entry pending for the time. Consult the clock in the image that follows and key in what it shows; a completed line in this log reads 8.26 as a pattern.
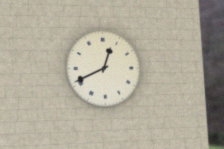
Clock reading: 12.41
